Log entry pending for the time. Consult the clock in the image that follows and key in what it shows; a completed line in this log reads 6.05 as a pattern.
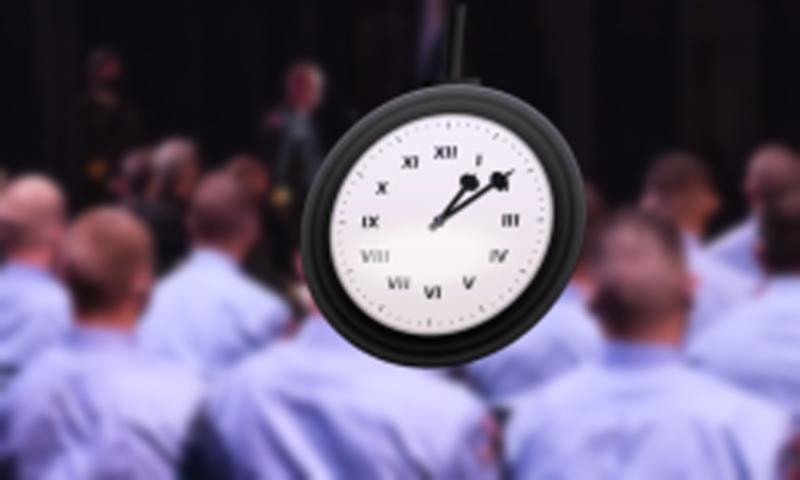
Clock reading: 1.09
